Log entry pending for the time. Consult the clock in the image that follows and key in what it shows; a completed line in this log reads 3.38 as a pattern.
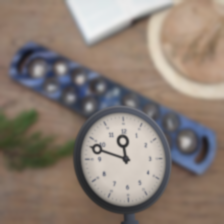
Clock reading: 11.48
